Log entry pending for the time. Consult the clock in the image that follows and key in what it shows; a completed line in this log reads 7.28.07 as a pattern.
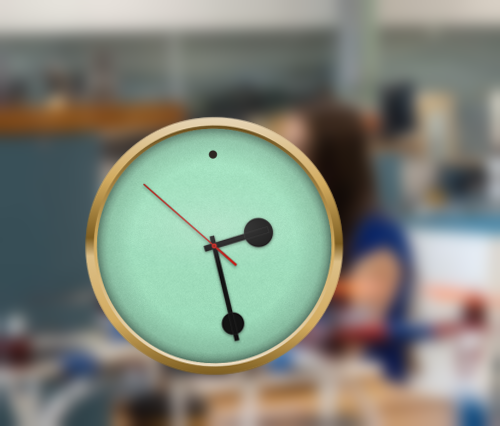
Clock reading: 2.27.52
